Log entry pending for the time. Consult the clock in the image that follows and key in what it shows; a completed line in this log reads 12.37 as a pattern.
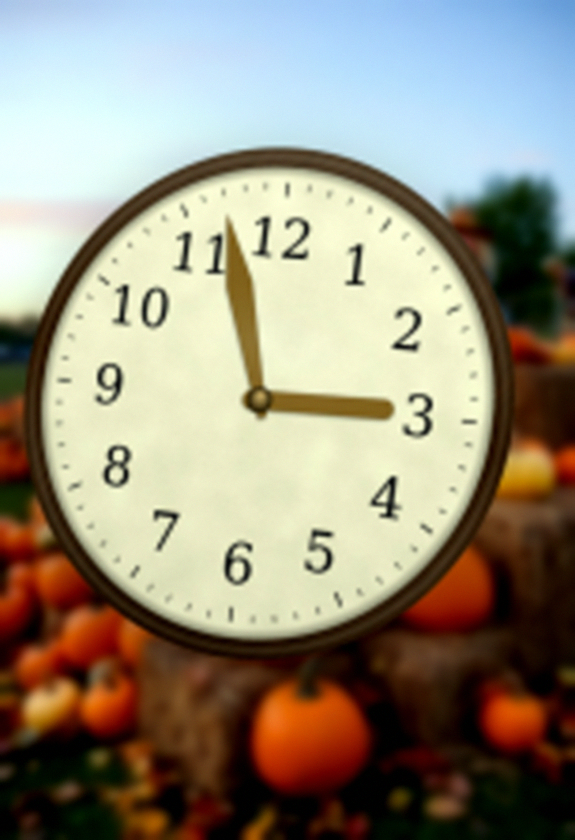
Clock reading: 2.57
